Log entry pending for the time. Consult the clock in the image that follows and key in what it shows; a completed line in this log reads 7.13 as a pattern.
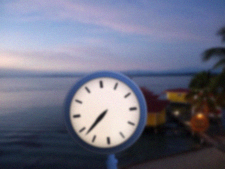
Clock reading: 7.38
